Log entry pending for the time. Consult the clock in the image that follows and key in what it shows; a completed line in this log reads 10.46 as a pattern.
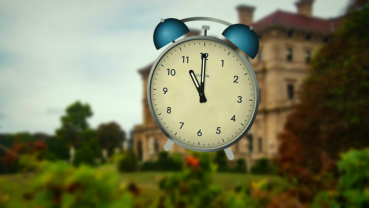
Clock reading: 11.00
